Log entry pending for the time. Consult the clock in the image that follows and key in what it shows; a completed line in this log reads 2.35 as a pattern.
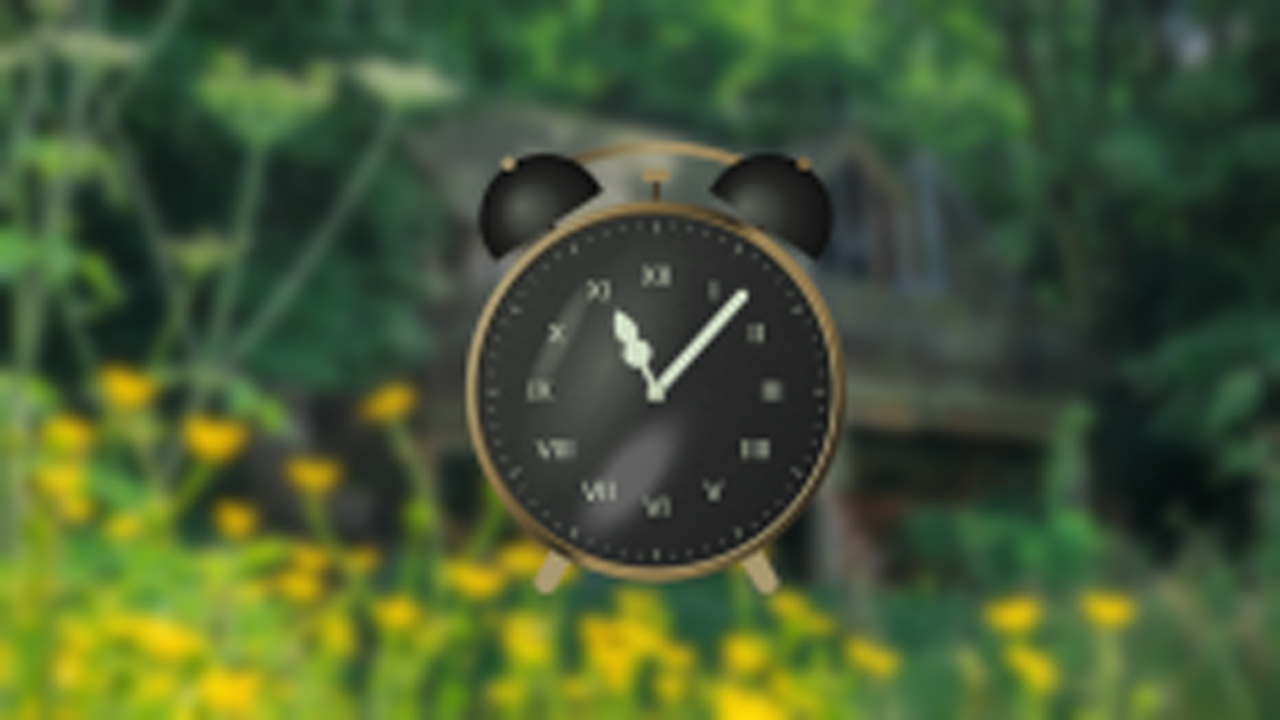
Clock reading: 11.07
